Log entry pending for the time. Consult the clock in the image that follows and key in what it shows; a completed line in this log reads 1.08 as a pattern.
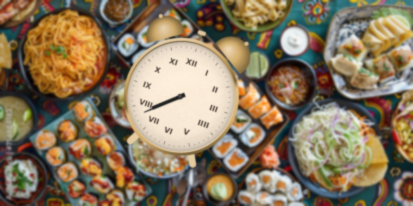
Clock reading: 7.38
